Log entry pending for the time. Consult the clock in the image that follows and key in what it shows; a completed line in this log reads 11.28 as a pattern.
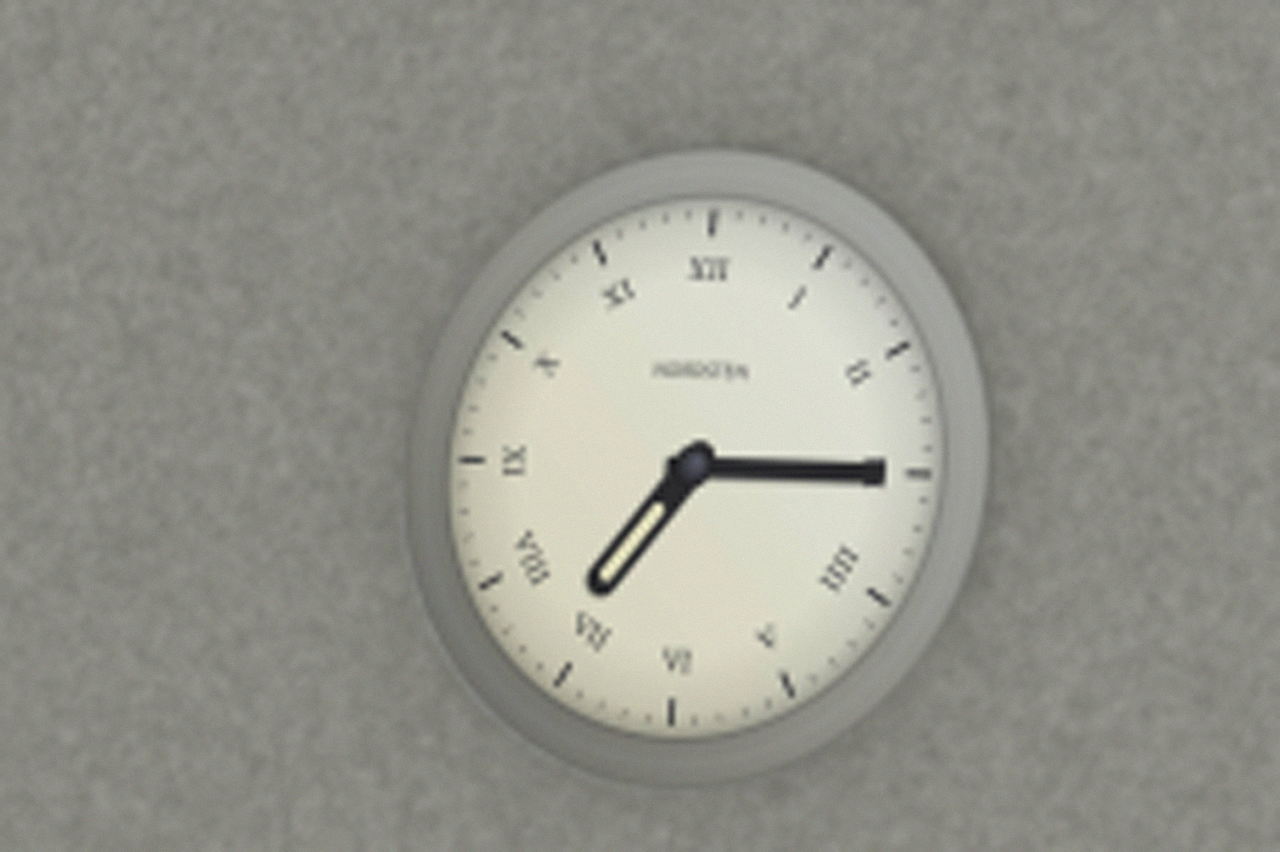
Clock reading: 7.15
